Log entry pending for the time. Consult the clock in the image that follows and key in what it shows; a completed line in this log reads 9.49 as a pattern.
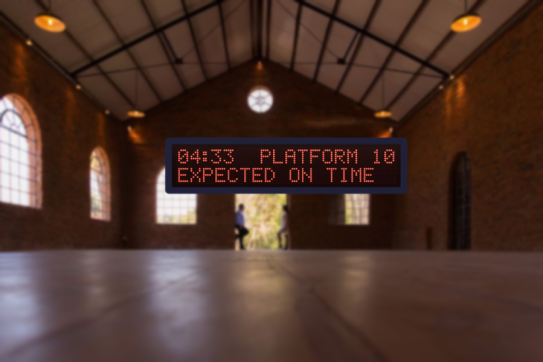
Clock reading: 4.33
